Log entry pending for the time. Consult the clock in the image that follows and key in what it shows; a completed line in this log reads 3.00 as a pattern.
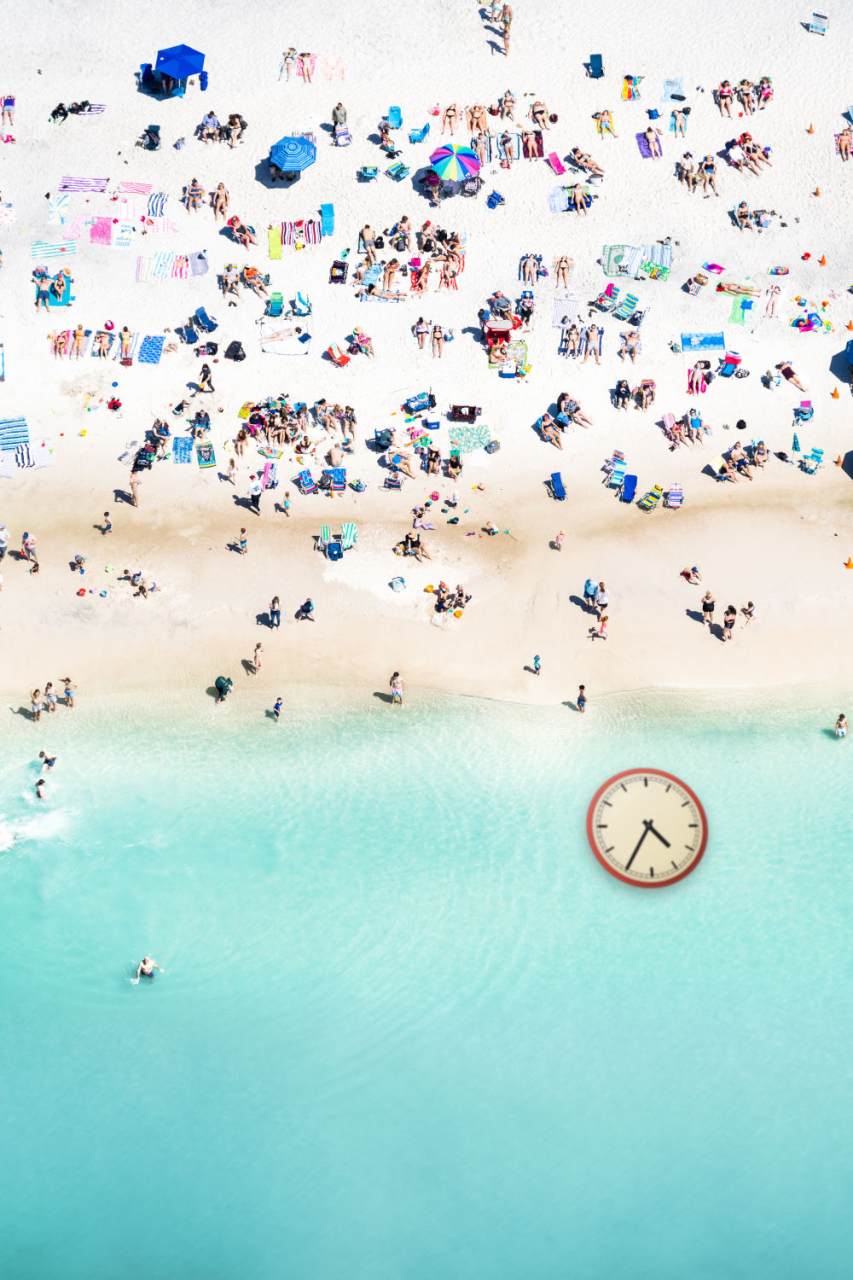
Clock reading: 4.35
